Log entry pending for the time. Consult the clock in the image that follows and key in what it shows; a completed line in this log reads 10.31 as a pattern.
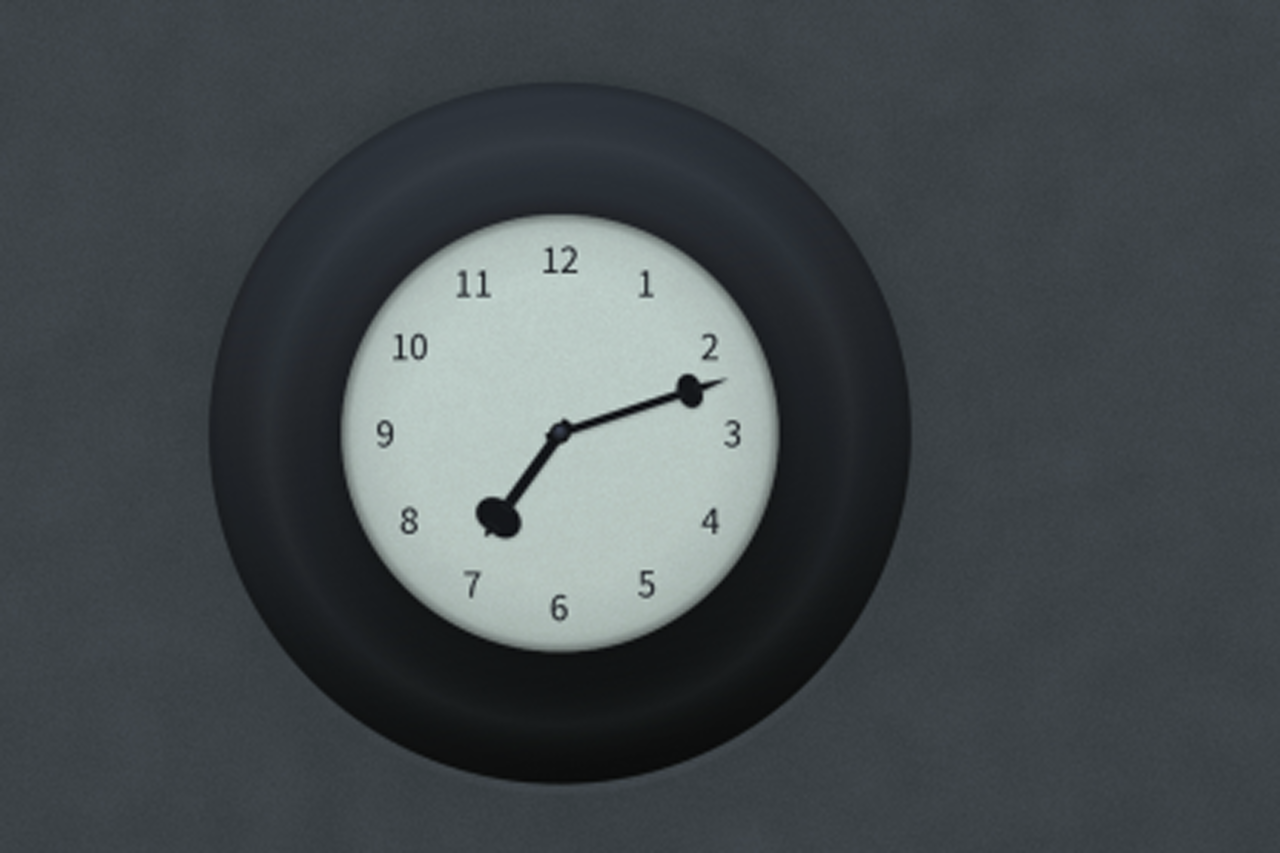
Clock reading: 7.12
